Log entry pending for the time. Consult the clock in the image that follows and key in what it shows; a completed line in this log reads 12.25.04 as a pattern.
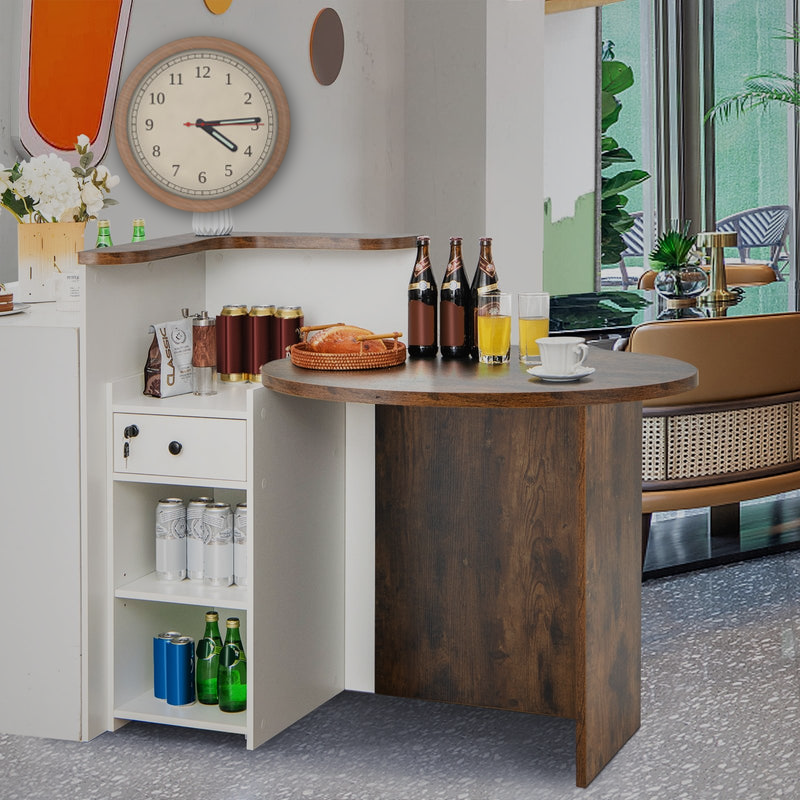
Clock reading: 4.14.15
